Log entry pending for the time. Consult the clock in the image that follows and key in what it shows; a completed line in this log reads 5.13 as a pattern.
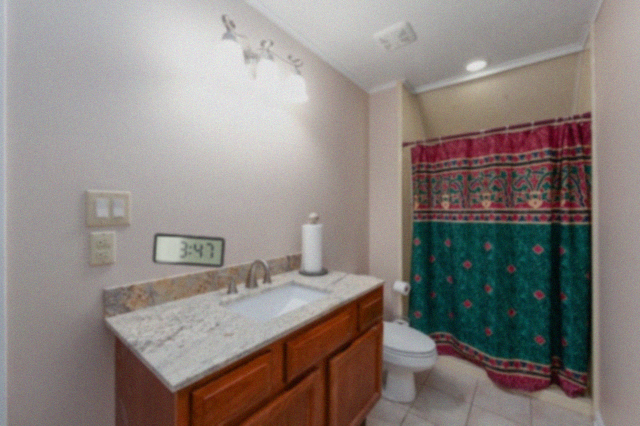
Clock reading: 3.47
